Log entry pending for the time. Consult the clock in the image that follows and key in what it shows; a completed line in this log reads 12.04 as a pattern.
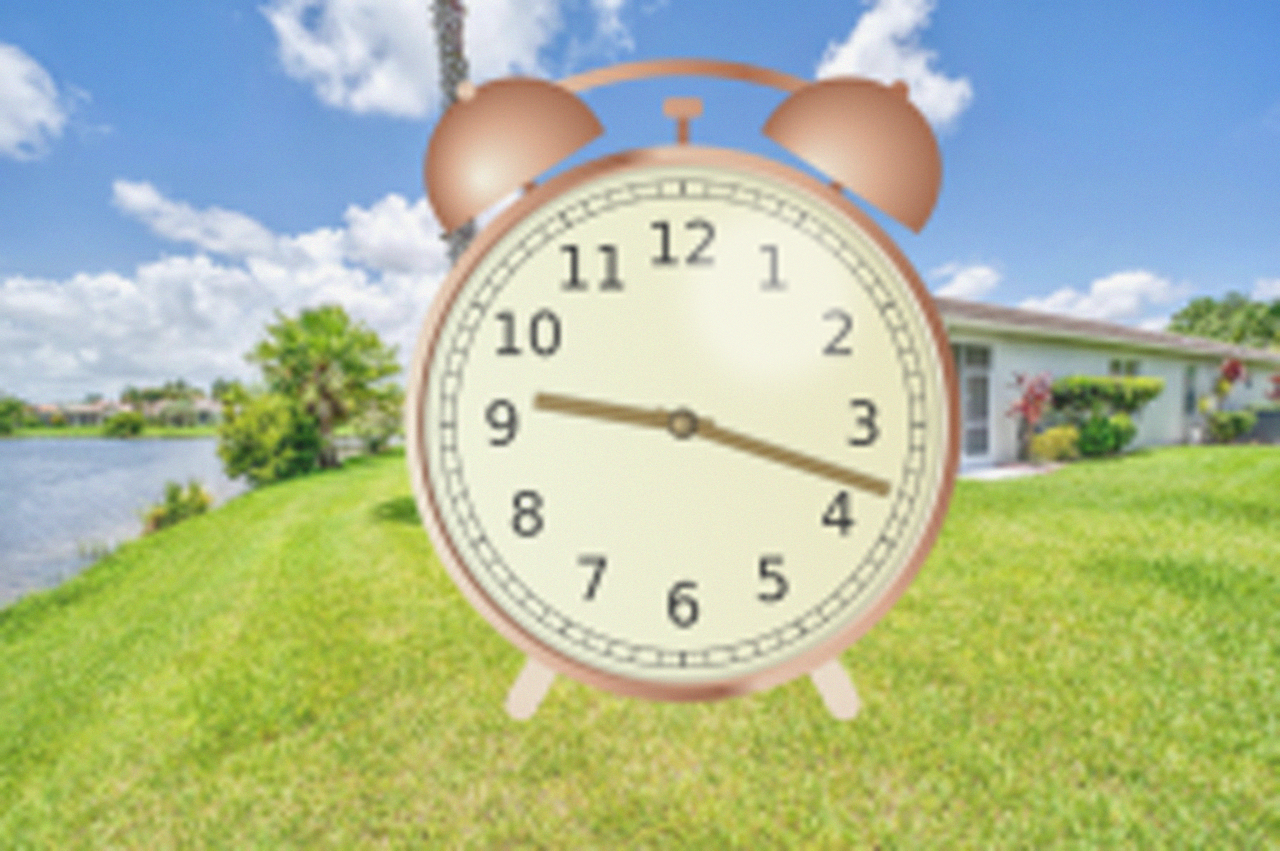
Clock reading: 9.18
